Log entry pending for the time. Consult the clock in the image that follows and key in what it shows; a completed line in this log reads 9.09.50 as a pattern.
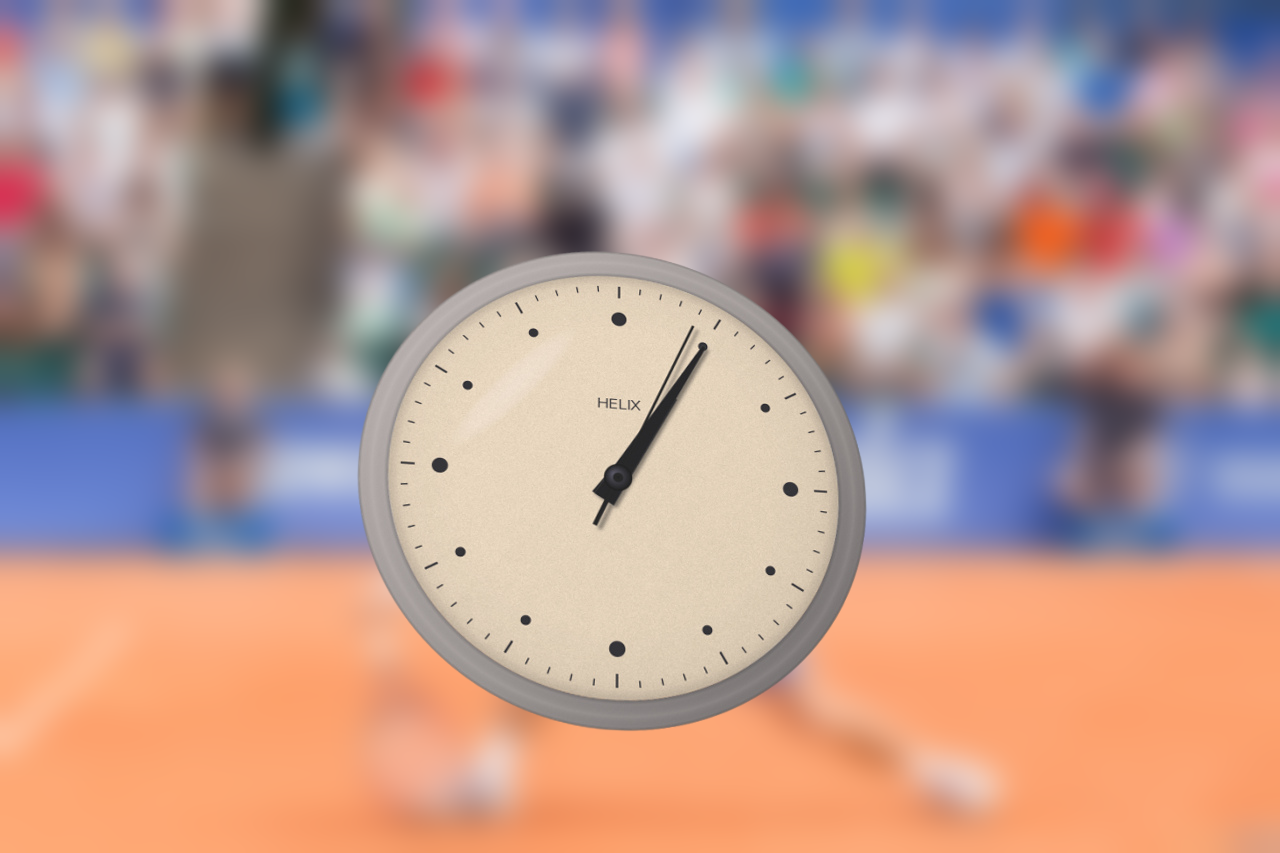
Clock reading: 1.05.04
